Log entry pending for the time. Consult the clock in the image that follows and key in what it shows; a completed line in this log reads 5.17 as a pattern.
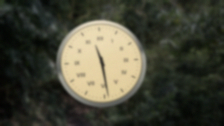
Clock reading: 11.29
